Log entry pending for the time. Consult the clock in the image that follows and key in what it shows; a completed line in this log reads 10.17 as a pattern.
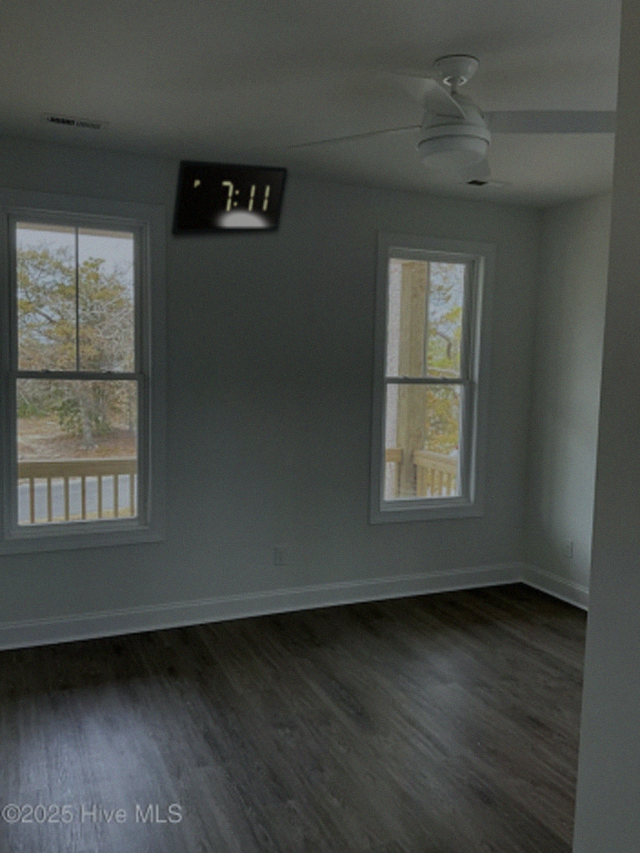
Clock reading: 7.11
